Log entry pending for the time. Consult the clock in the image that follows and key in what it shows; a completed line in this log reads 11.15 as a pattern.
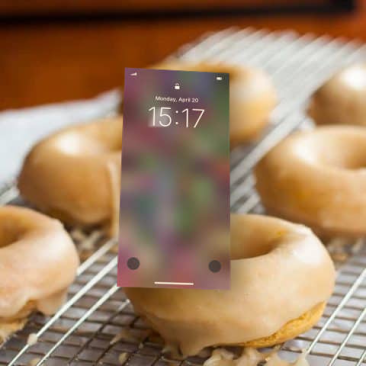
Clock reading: 15.17
